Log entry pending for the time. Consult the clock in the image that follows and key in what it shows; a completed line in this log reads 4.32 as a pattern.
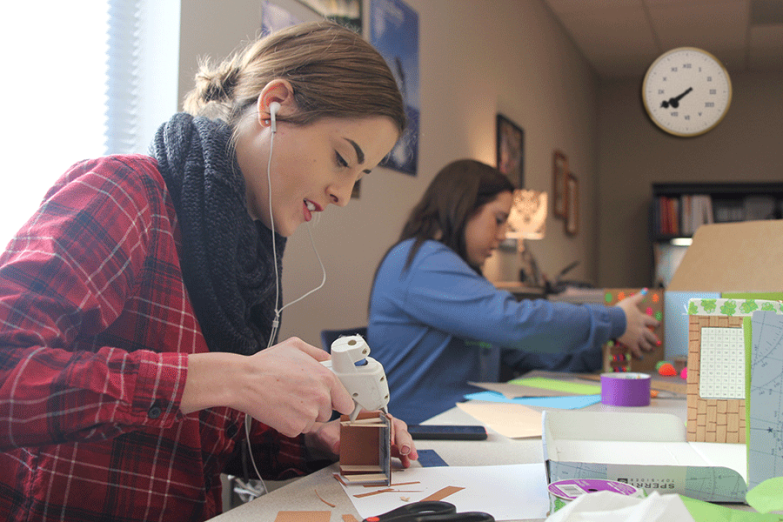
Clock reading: 7.40
